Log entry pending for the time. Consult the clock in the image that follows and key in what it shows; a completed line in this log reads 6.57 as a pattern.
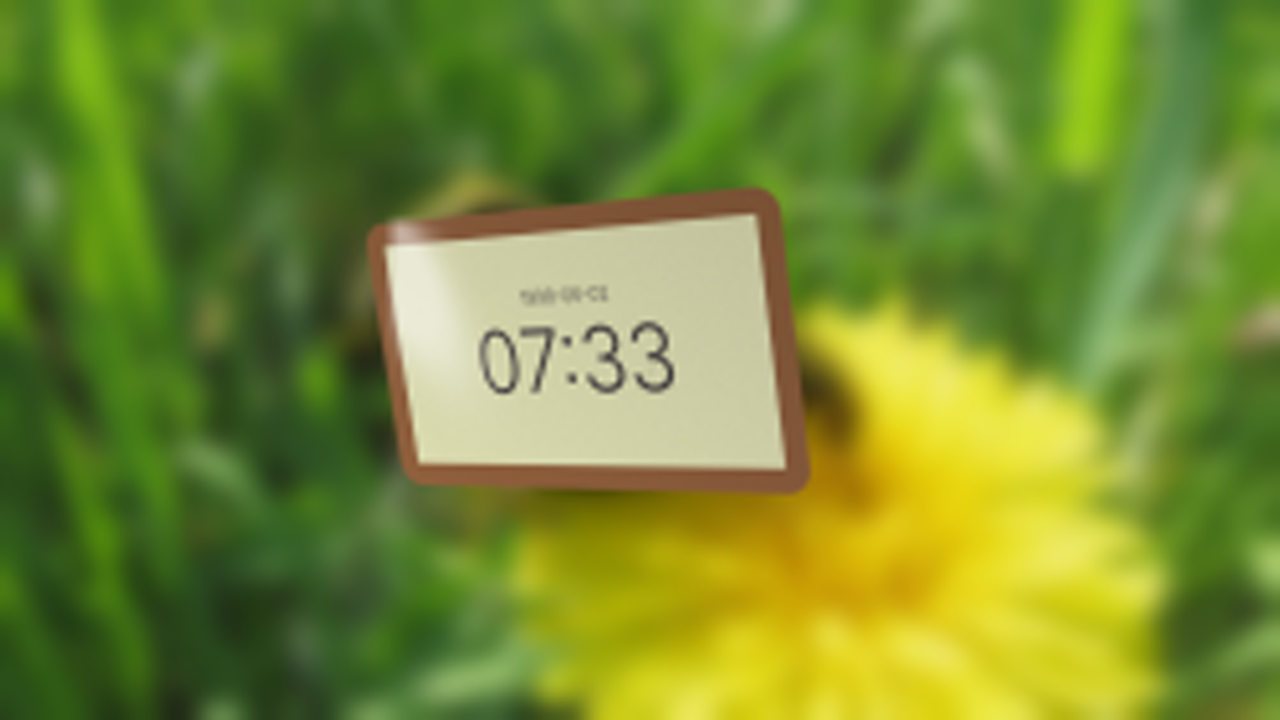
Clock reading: 7.33
